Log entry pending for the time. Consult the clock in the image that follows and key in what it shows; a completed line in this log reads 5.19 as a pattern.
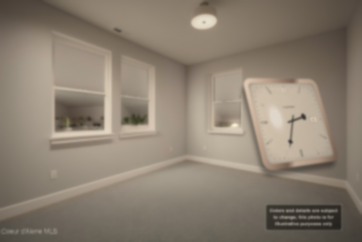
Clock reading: 2.34
